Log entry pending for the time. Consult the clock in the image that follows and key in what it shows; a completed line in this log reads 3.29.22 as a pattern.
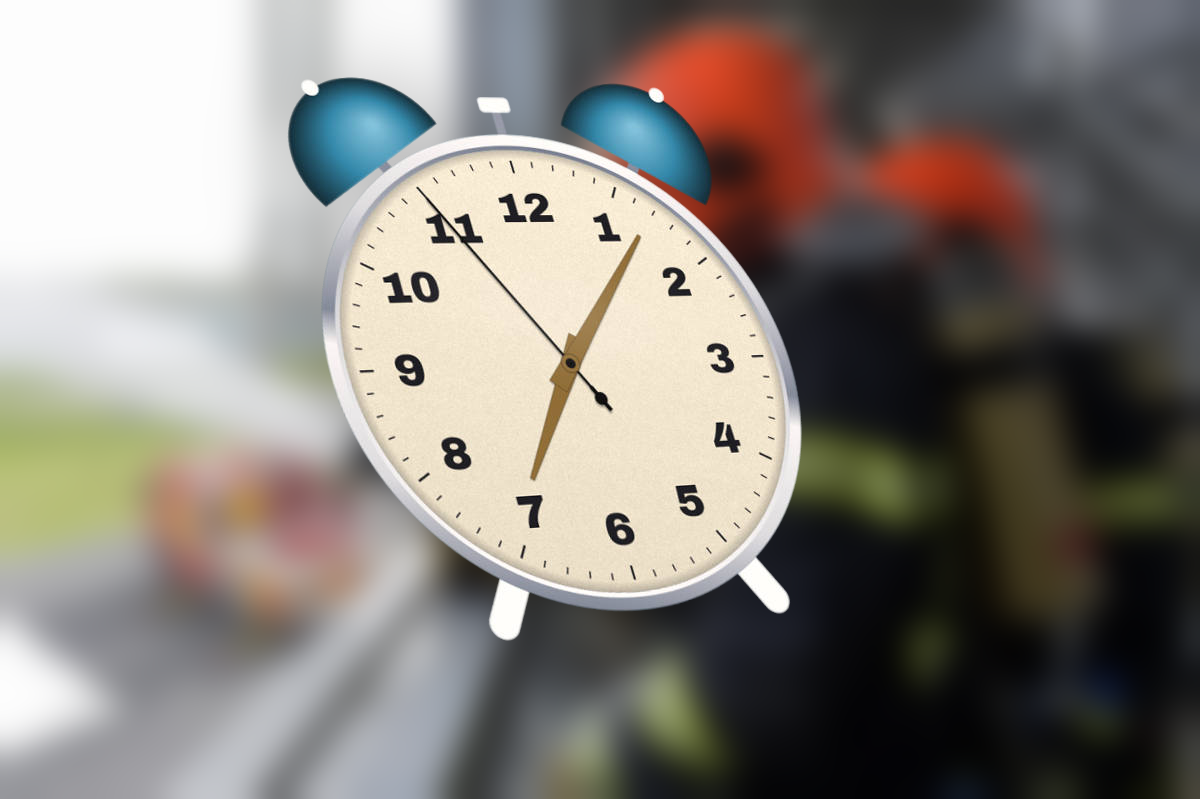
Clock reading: 7.06.55
